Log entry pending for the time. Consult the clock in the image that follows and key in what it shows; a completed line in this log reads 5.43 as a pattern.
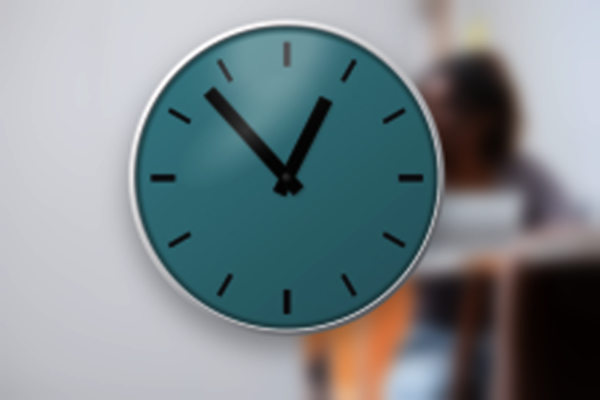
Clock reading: 12.53
